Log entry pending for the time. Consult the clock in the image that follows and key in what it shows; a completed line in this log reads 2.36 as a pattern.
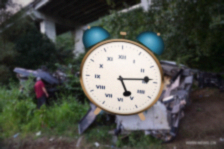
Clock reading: 5.14
